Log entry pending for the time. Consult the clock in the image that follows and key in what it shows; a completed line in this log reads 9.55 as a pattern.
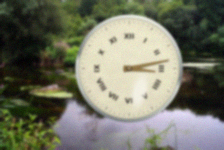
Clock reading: 3.13
